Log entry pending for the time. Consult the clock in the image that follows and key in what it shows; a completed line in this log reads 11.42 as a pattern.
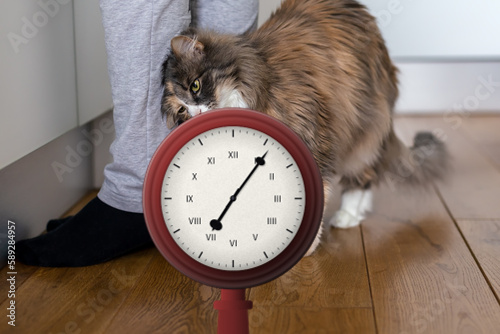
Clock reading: 7.06
